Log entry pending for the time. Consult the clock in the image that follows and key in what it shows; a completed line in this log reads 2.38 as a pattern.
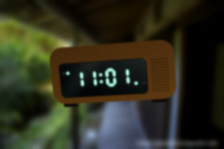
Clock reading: 11.01
